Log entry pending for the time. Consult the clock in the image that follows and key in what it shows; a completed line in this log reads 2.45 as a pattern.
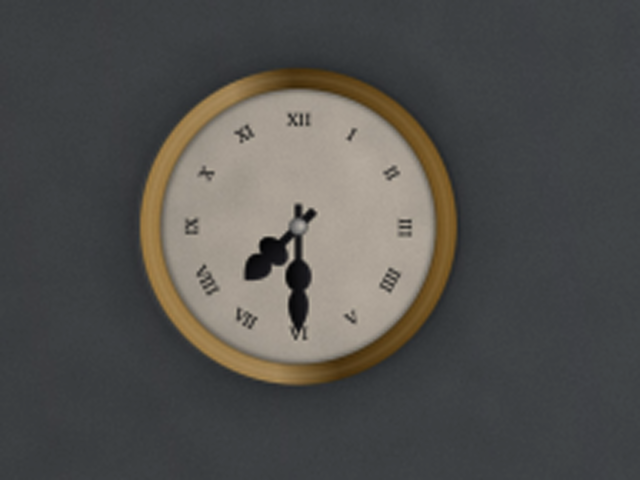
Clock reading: 7.30
